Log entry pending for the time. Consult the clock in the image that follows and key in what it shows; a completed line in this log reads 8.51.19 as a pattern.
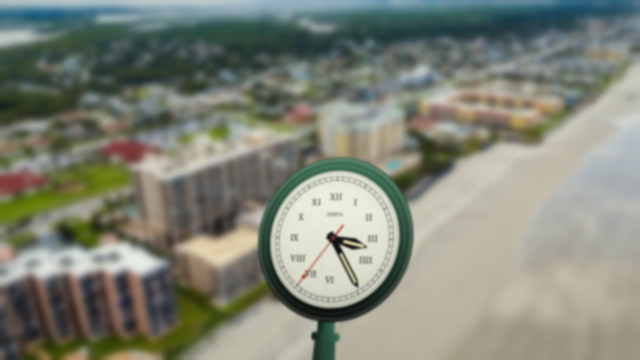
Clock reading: 3.24.36
